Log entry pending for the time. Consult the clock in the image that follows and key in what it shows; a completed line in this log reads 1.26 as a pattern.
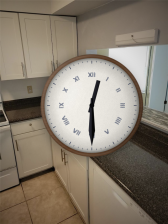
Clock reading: 12.30
